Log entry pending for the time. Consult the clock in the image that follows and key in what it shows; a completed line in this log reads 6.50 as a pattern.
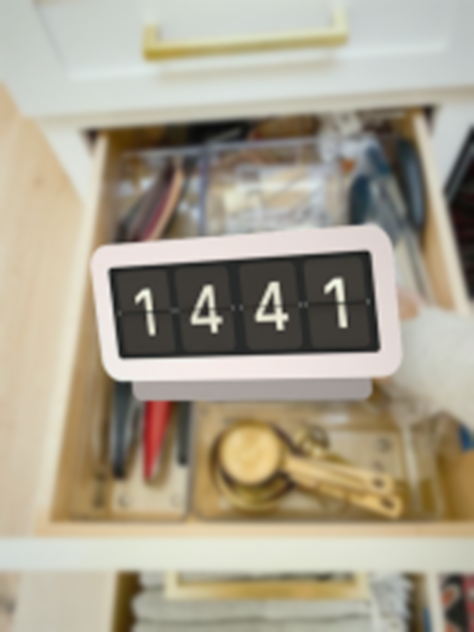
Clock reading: 14.41
